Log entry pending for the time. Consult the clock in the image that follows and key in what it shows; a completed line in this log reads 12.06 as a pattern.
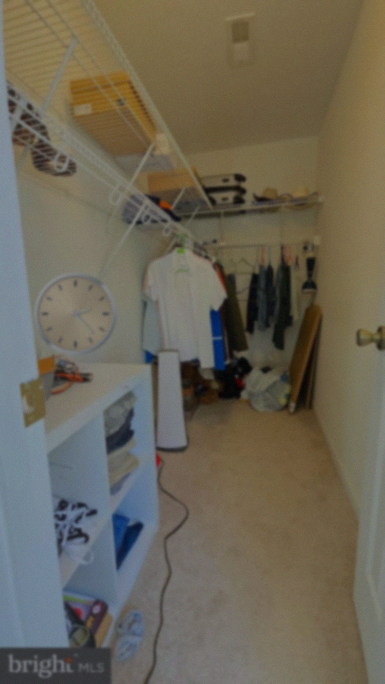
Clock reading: 2.23
